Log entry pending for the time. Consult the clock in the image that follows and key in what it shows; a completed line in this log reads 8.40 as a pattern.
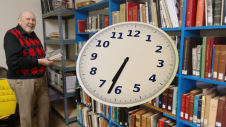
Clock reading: 6.32
